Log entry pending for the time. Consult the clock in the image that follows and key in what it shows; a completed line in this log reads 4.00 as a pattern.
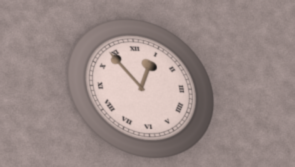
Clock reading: 12.54
